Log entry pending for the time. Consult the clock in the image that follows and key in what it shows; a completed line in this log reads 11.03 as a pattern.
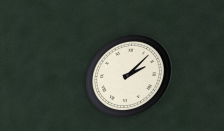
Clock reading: 2.07
